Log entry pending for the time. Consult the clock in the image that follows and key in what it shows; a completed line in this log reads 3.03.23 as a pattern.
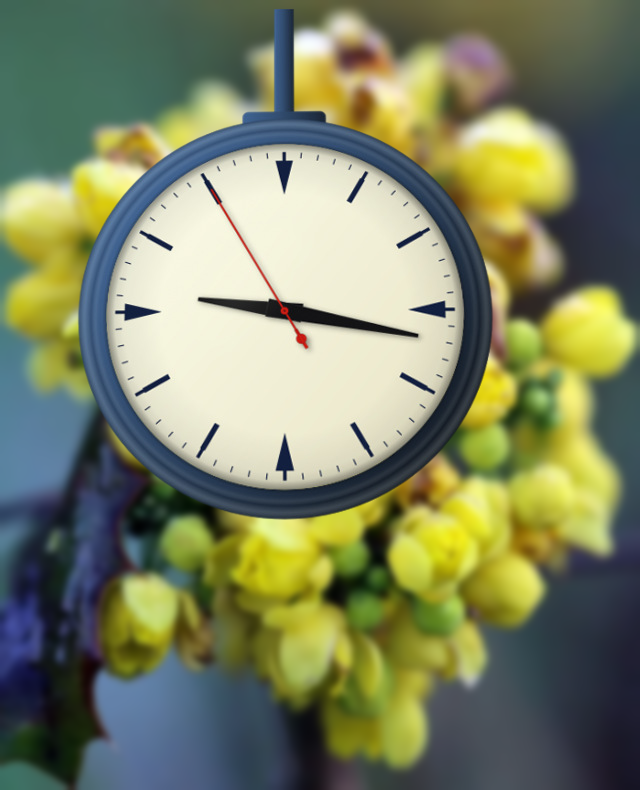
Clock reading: 9.16.55
